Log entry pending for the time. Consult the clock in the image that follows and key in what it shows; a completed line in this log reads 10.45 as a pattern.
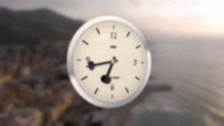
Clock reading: 6.43
